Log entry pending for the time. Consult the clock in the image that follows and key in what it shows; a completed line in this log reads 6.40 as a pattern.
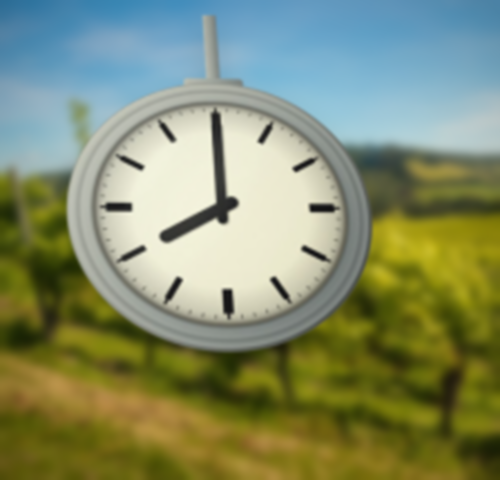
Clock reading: 8.00
